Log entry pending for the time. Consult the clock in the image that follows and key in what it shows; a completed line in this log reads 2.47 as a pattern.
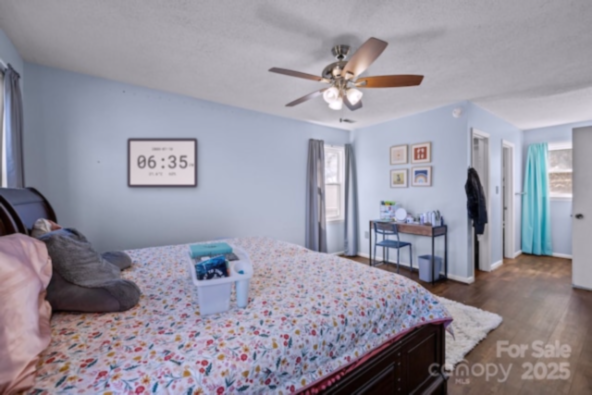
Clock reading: 6.35
